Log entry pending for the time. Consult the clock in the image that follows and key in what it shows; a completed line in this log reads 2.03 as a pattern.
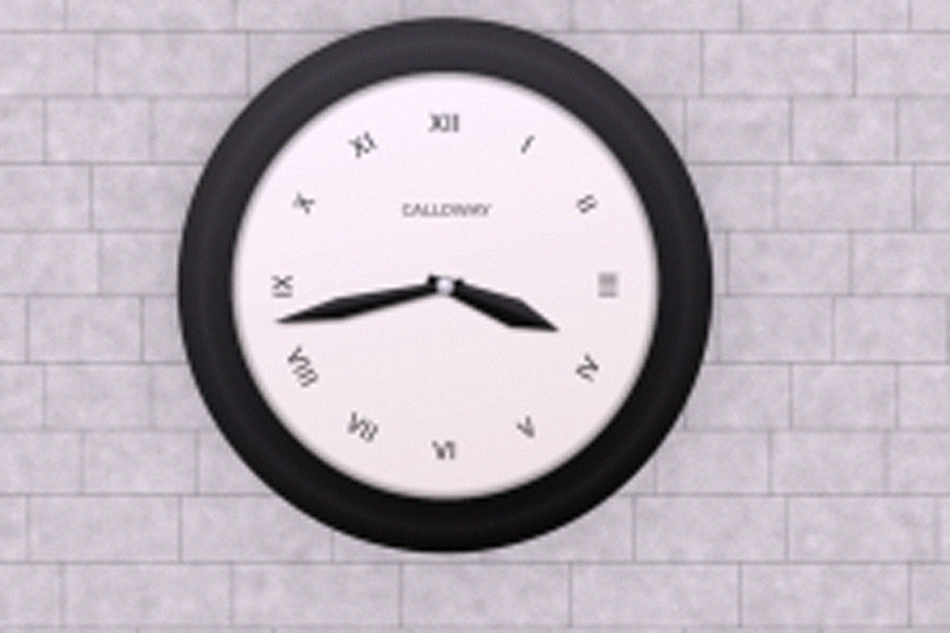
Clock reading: 3.43
